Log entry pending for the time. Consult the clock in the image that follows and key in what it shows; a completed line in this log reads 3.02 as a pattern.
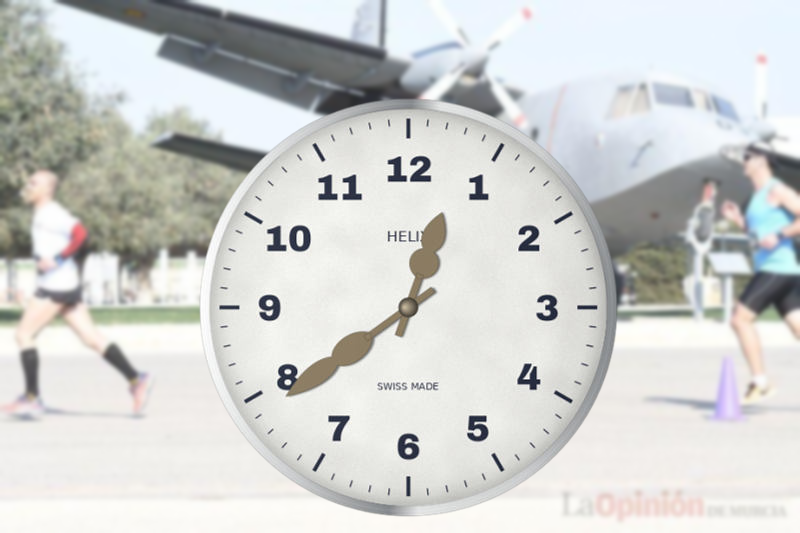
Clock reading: 12.39
